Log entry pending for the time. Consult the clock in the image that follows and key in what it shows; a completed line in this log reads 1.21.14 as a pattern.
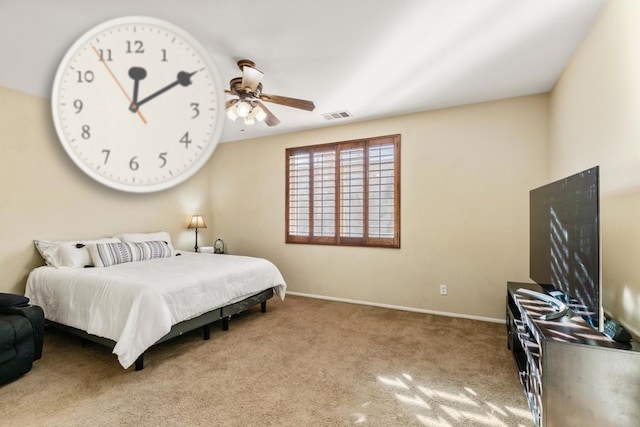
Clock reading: 12.09.54
